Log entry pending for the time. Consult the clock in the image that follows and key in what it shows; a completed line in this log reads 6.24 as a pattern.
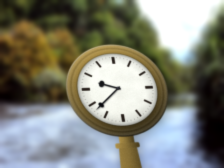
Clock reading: 9.38
